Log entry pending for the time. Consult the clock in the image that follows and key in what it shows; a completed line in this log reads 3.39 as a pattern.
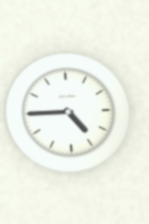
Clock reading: 4.45
